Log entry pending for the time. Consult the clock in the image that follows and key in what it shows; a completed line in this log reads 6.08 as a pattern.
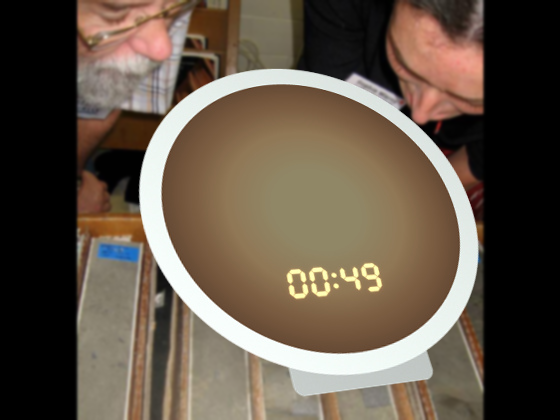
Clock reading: 0.49
